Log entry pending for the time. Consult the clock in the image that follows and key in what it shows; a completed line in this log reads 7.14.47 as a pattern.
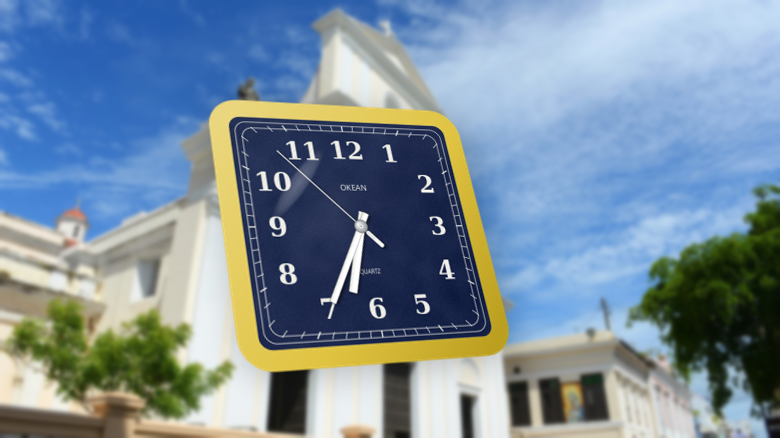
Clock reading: 6.34.53
